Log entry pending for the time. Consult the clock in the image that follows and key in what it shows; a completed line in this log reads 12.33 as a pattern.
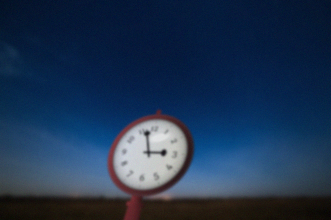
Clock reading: 2.57
